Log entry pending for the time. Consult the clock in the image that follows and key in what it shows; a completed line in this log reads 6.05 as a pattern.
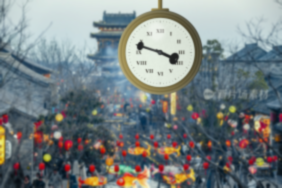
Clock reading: 3.48
